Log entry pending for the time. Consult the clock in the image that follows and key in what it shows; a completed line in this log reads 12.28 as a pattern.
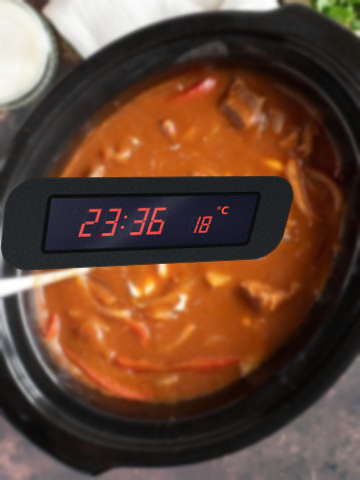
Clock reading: 23.36
